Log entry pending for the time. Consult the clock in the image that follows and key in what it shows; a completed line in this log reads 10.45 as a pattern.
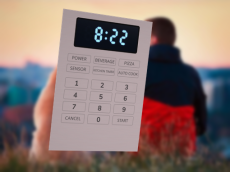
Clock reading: 8.22
